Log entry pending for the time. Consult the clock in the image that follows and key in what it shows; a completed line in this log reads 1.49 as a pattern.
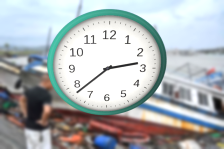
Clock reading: 2.38
